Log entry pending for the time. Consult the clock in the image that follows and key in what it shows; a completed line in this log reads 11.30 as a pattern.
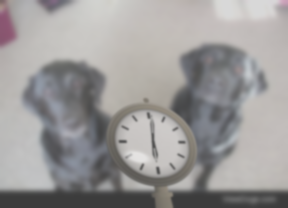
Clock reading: 6.01
